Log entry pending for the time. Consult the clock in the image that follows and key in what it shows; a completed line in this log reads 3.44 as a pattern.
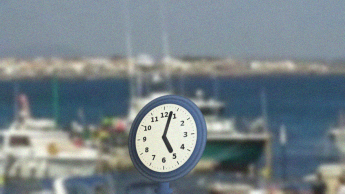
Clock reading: 5.03
